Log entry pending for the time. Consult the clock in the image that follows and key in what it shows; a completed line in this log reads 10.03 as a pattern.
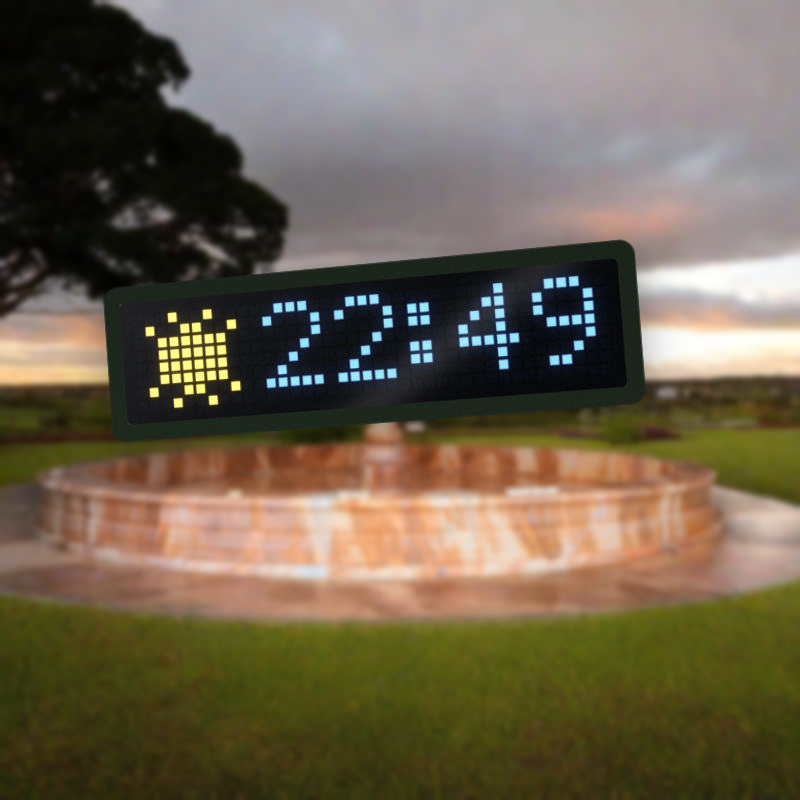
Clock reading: 22.49
